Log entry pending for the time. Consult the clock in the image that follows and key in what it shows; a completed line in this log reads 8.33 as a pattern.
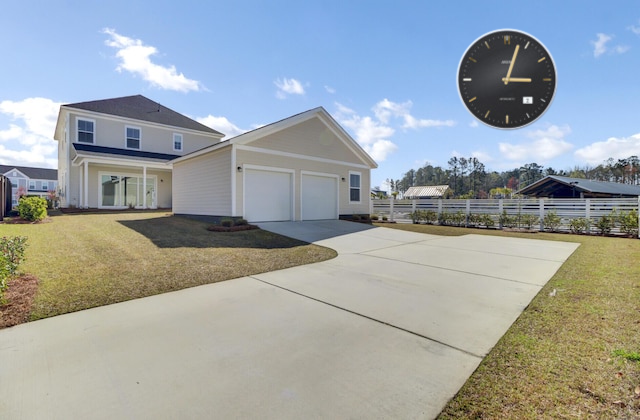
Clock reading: 3.03
